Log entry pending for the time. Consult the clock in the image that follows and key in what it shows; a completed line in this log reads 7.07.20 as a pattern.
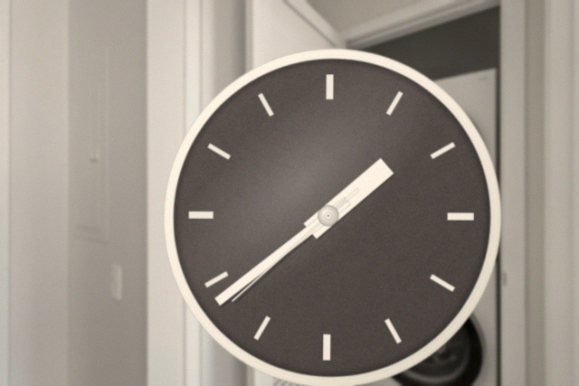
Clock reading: 1.38.38
